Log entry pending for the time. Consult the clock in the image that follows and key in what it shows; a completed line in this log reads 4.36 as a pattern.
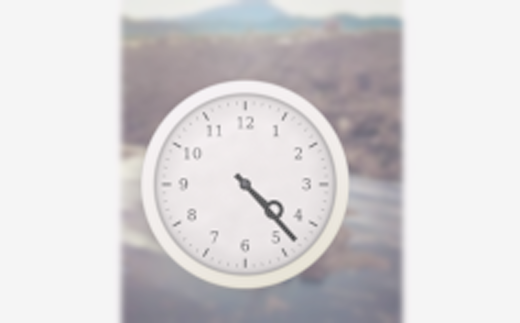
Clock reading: 4.23
